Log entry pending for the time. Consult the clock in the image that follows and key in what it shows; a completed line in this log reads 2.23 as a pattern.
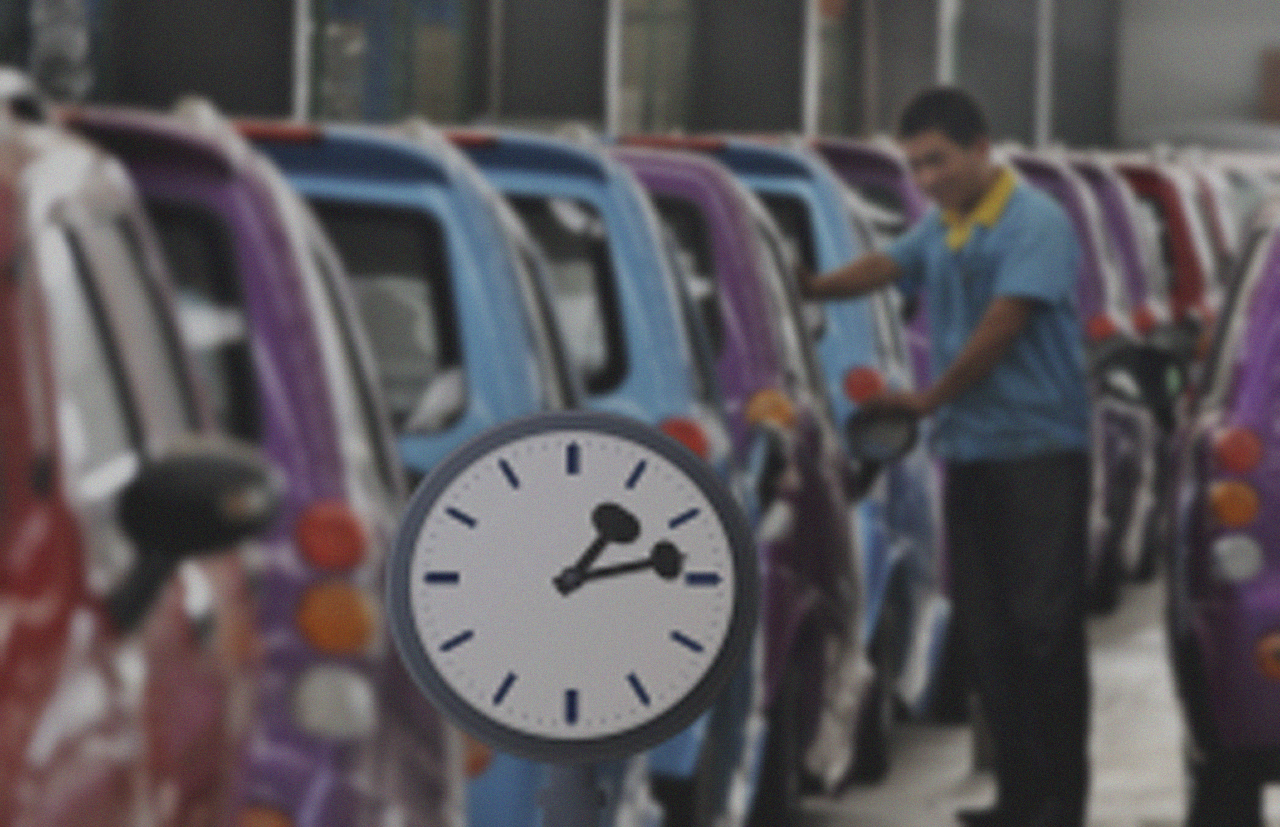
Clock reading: 1.13
